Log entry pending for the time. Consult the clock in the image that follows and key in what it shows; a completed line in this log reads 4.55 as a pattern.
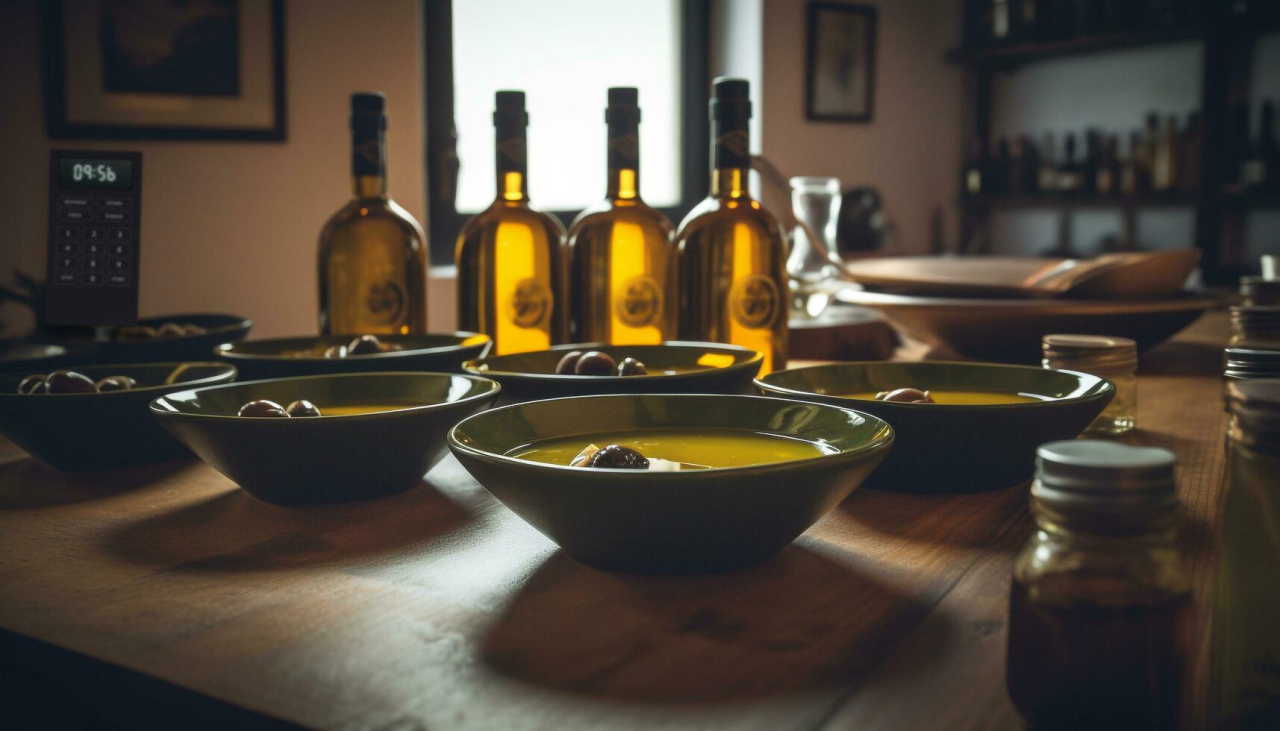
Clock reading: 9.56
